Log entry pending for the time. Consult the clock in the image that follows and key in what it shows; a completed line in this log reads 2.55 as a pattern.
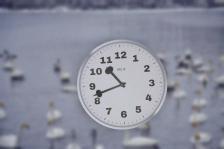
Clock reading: 10.42
